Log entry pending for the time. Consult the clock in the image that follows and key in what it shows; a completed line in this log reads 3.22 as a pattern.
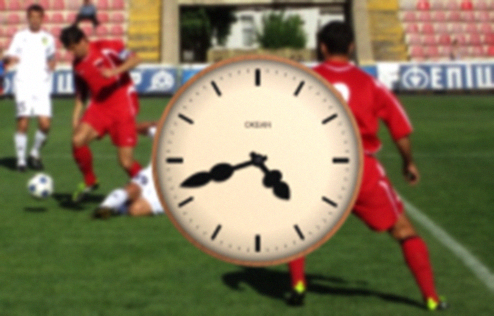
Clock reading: 4.42
